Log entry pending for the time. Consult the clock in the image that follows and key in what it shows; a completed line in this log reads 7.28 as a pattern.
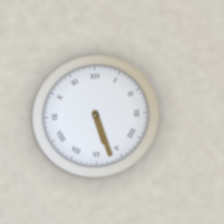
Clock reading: 5.27
